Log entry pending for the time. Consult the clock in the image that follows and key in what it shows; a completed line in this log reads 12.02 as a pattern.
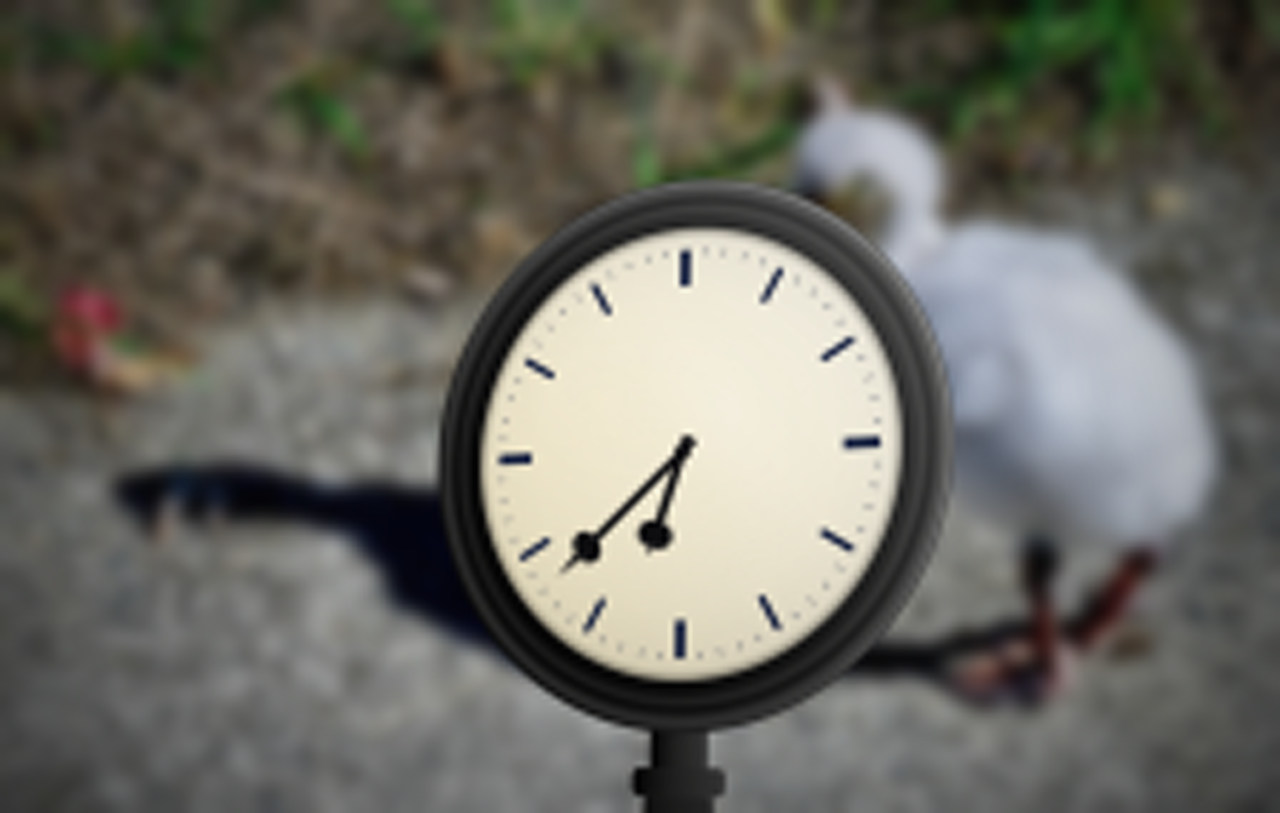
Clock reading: 6.38
